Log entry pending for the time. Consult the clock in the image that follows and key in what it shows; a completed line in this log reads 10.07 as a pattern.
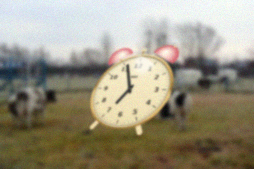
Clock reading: 6.56
